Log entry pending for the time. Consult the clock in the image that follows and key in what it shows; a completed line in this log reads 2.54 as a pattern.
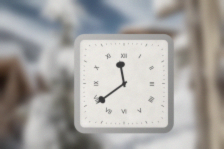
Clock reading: 11.39
